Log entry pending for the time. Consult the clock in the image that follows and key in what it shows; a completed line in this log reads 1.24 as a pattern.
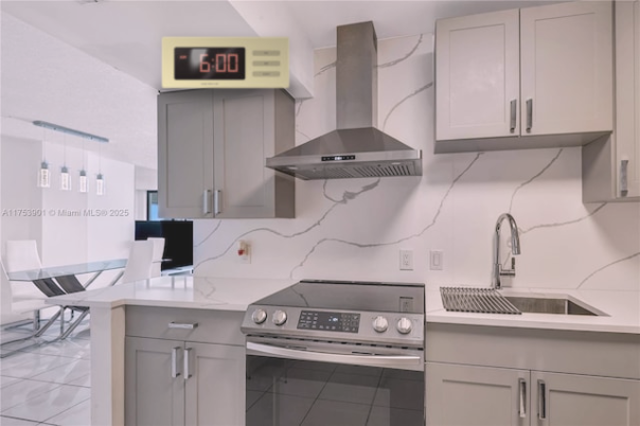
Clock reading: 6.00
